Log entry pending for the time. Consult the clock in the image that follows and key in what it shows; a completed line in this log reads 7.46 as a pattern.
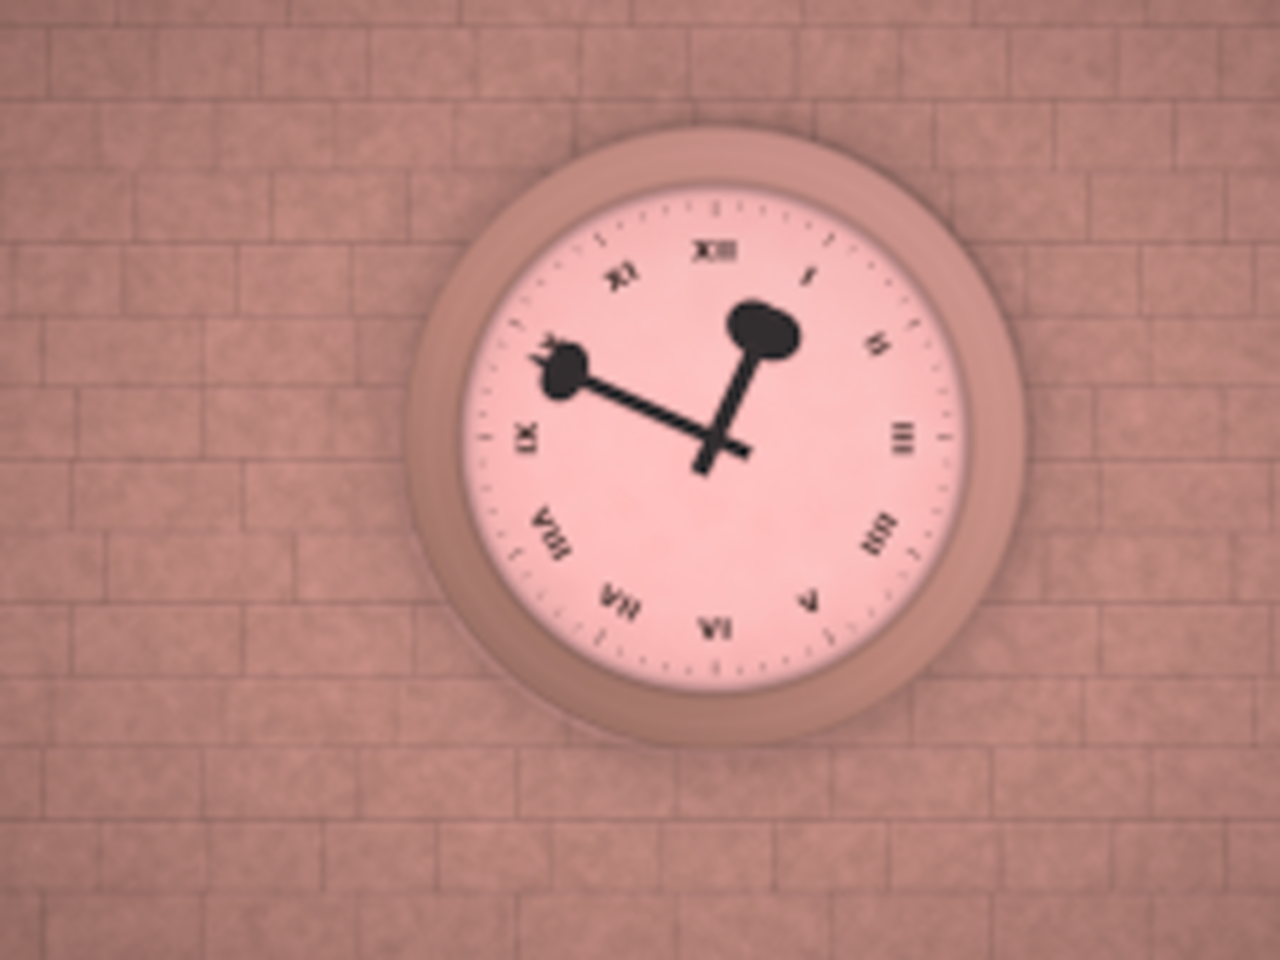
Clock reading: 12.49
